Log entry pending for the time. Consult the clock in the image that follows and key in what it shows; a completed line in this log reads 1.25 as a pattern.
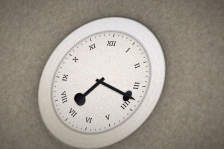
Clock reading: 7.18
